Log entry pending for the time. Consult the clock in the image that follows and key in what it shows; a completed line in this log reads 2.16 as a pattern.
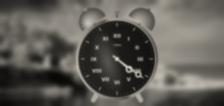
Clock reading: 4.21
